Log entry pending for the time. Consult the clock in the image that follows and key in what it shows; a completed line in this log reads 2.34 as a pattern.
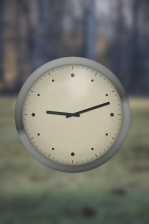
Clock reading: 9.12
